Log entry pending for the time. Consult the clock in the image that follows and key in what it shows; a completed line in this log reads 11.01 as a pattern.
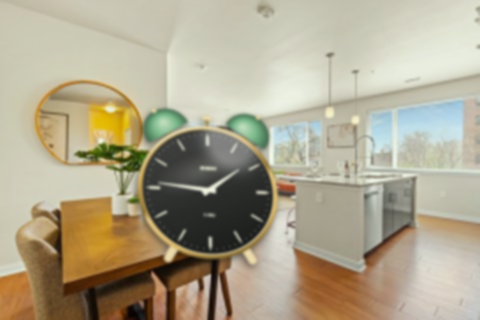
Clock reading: 1.46
